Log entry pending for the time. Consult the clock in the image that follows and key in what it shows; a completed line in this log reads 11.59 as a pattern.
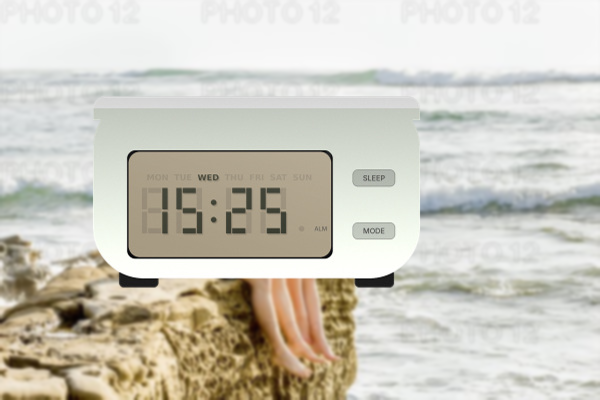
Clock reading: 15.25
